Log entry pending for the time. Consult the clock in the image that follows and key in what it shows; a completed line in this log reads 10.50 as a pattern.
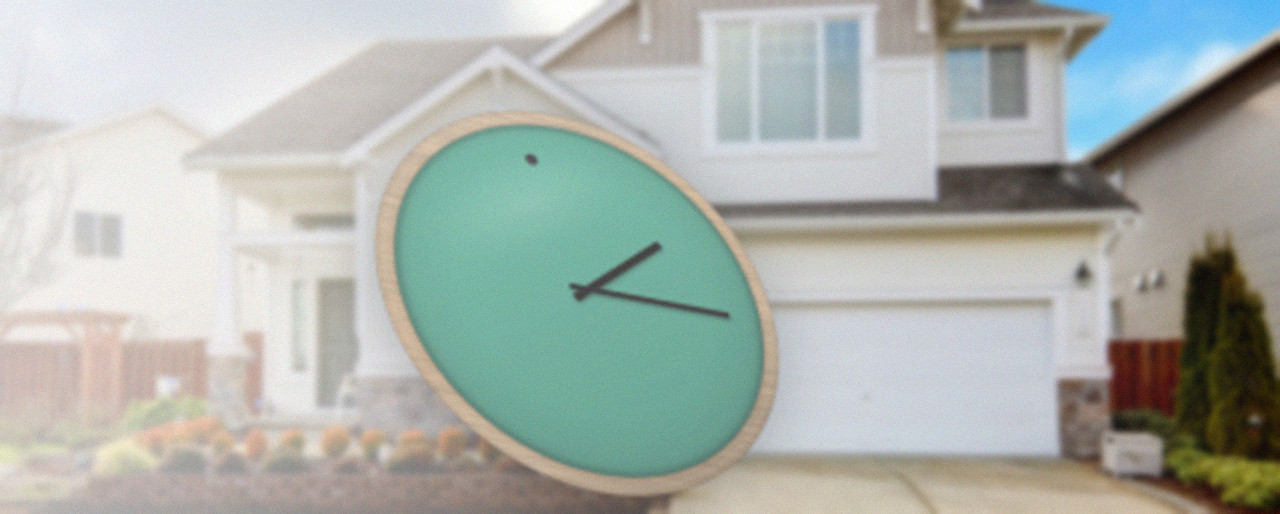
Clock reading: 2.18
